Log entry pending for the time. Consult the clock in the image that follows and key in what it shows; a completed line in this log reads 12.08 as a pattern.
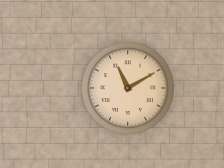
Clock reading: 11.10
